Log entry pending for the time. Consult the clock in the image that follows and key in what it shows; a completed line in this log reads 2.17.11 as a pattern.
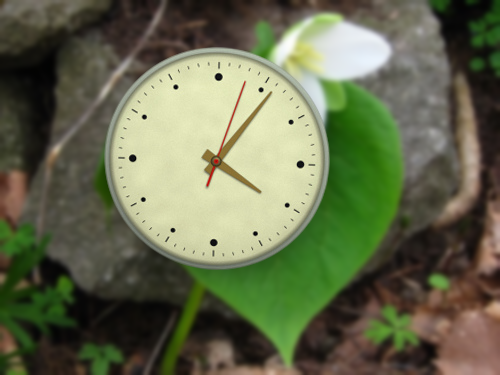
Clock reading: 4.06.03
